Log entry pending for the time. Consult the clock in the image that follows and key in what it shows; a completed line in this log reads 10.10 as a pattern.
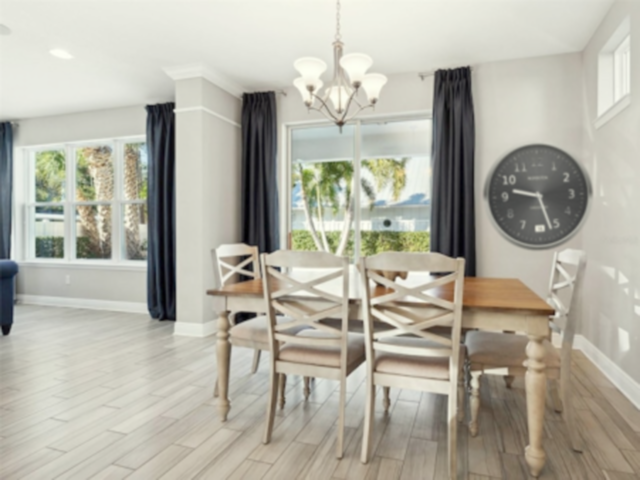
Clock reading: 9.27
